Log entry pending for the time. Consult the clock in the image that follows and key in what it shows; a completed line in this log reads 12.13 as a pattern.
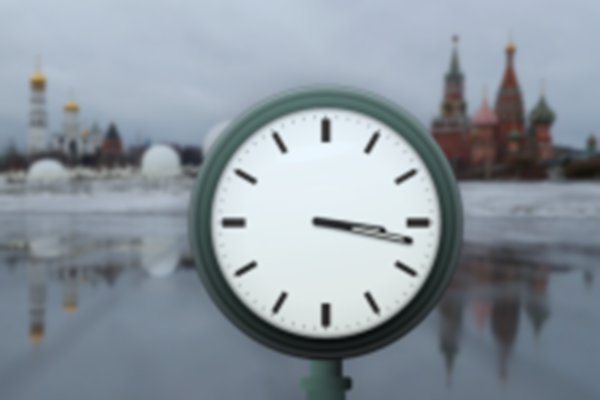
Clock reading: 3.17
